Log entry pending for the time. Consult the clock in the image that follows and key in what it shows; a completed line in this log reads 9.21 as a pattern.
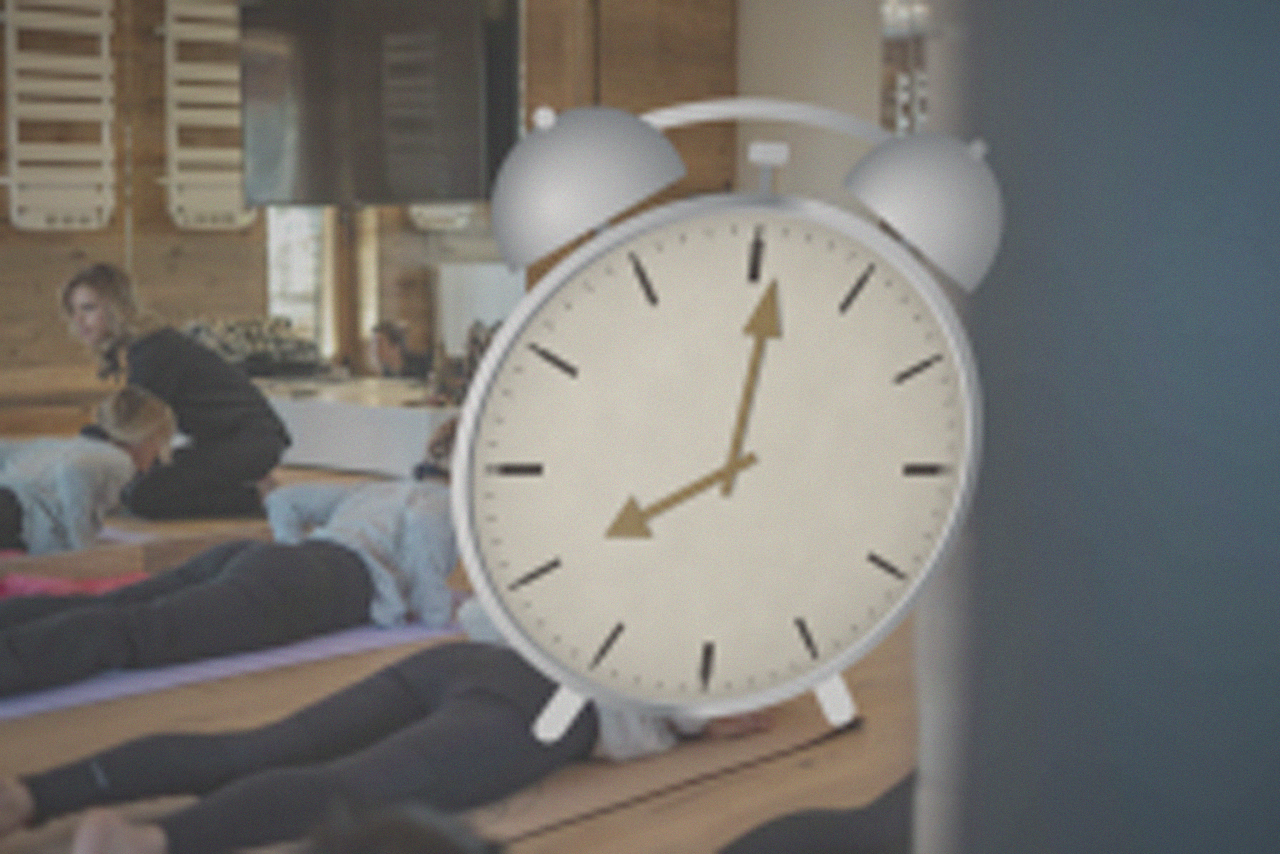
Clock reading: 8.01
